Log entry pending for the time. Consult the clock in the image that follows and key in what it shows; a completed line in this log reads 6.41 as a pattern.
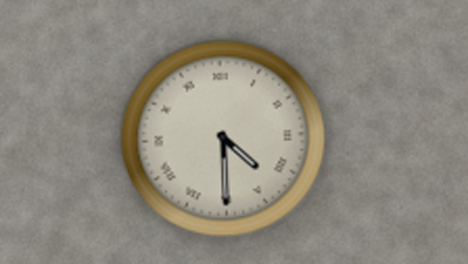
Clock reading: 4.30
